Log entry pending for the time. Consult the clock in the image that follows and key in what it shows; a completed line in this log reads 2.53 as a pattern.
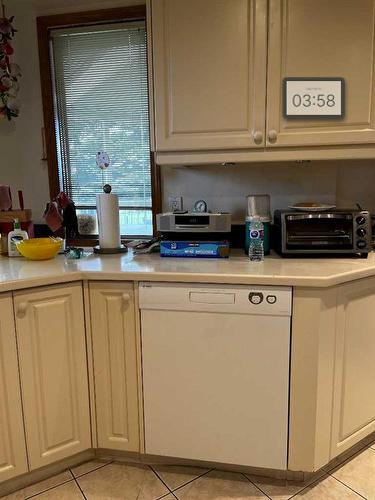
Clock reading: 3.58
